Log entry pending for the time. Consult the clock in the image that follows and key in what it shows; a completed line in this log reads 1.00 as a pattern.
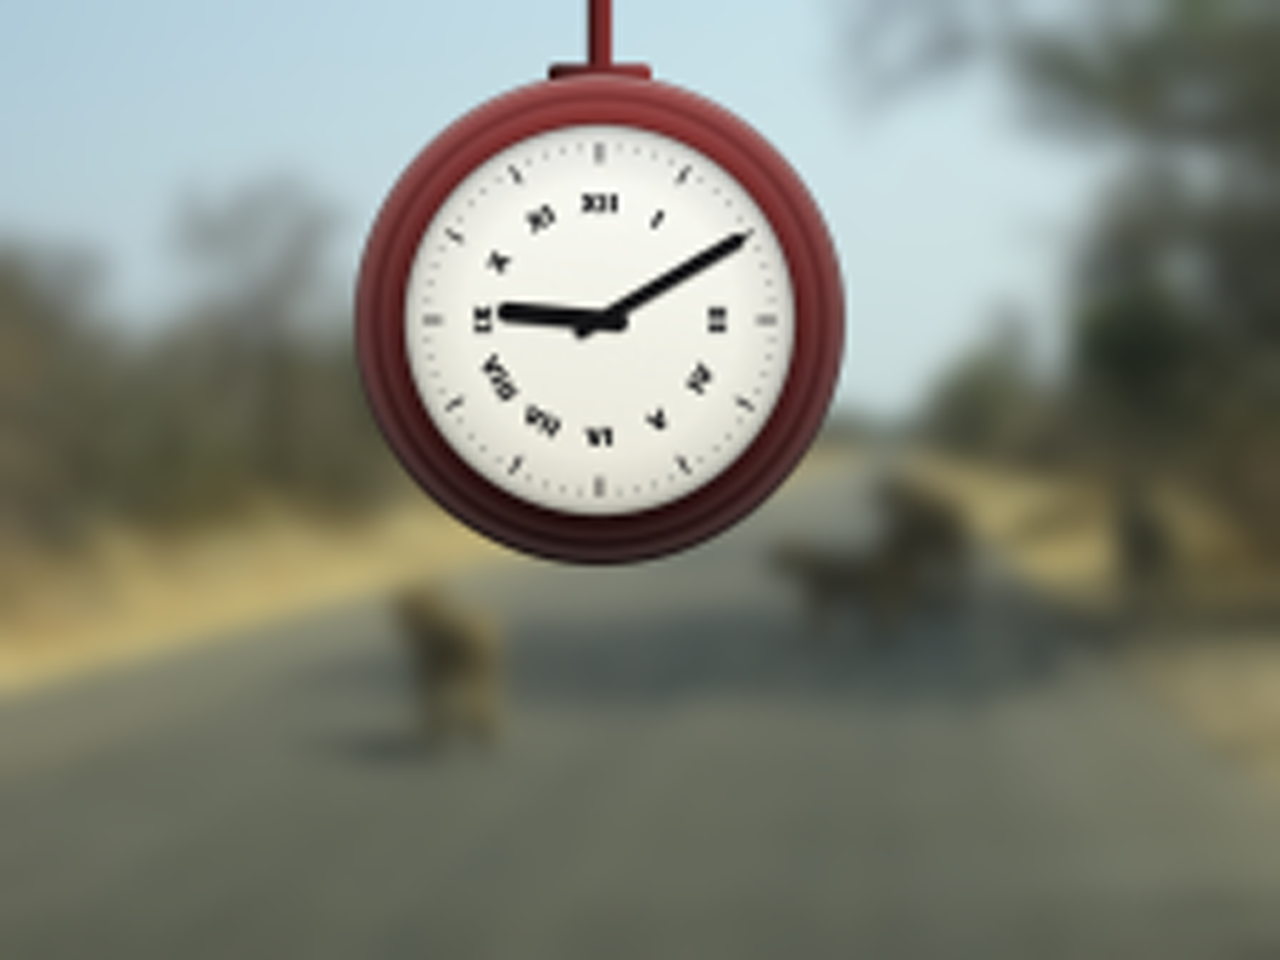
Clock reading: 9.10
